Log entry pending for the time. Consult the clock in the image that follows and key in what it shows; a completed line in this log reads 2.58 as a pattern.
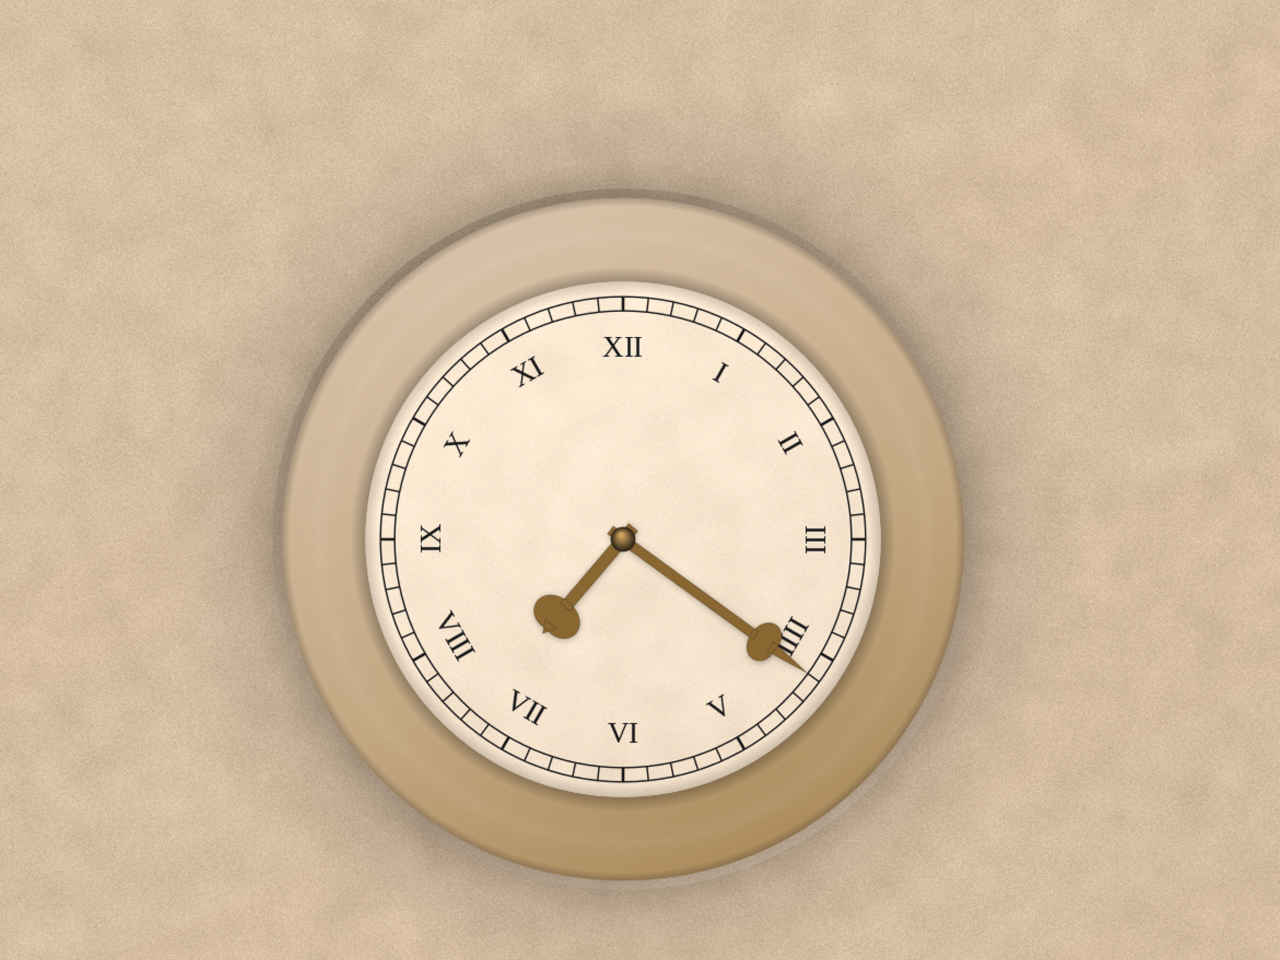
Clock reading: 7.21
